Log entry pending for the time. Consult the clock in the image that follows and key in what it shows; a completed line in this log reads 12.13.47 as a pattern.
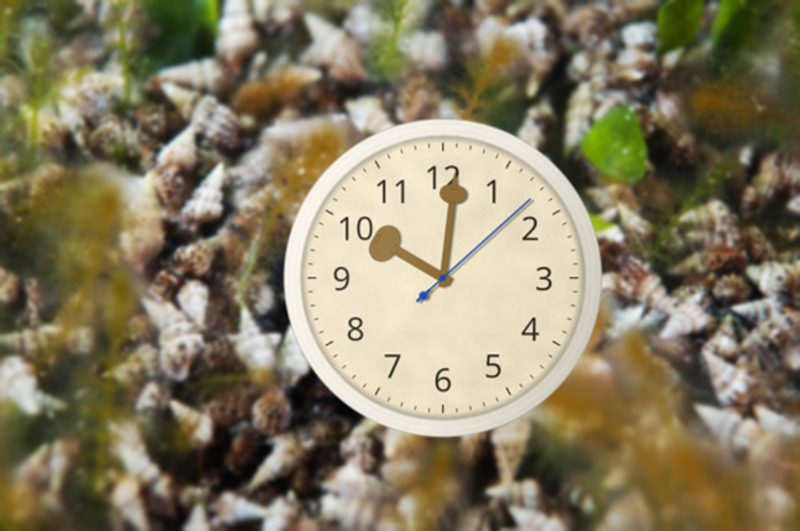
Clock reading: 10.01.08
